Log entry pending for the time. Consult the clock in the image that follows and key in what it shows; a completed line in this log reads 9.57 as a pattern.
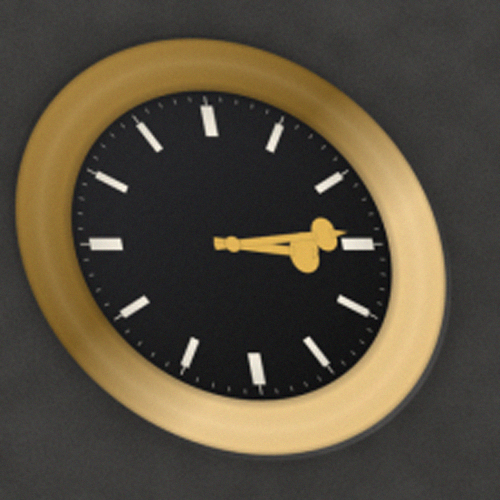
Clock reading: 3.14
